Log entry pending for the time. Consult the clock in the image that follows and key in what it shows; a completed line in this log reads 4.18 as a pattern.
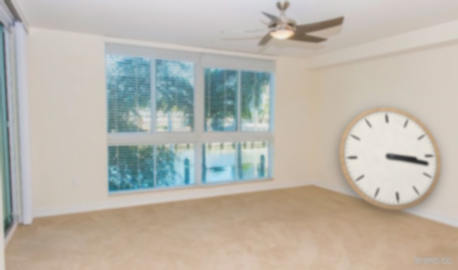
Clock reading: 3.17
